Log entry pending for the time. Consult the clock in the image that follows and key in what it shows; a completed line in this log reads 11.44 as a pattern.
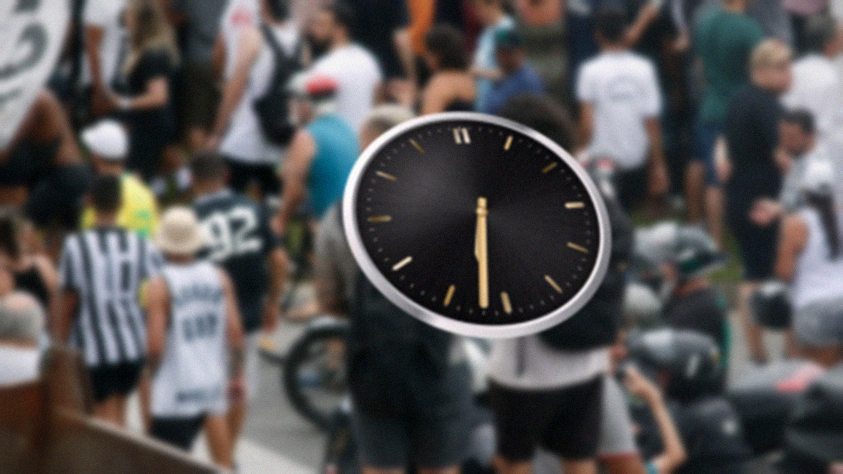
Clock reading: 6.32
